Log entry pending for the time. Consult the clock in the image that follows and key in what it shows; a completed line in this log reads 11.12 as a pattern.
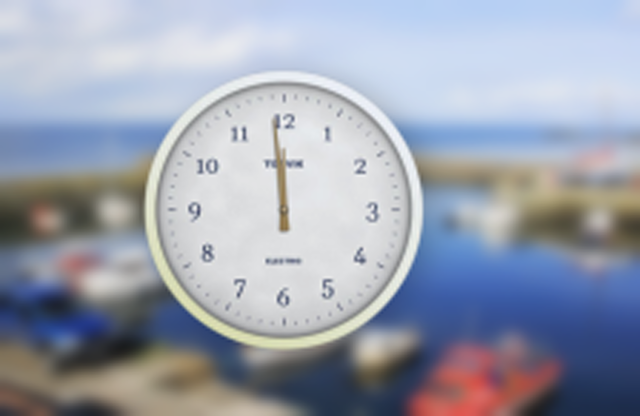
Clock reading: 11.59
